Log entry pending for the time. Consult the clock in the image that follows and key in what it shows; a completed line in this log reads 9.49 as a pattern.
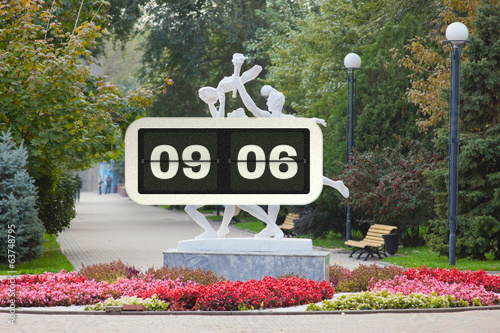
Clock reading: 9.06
